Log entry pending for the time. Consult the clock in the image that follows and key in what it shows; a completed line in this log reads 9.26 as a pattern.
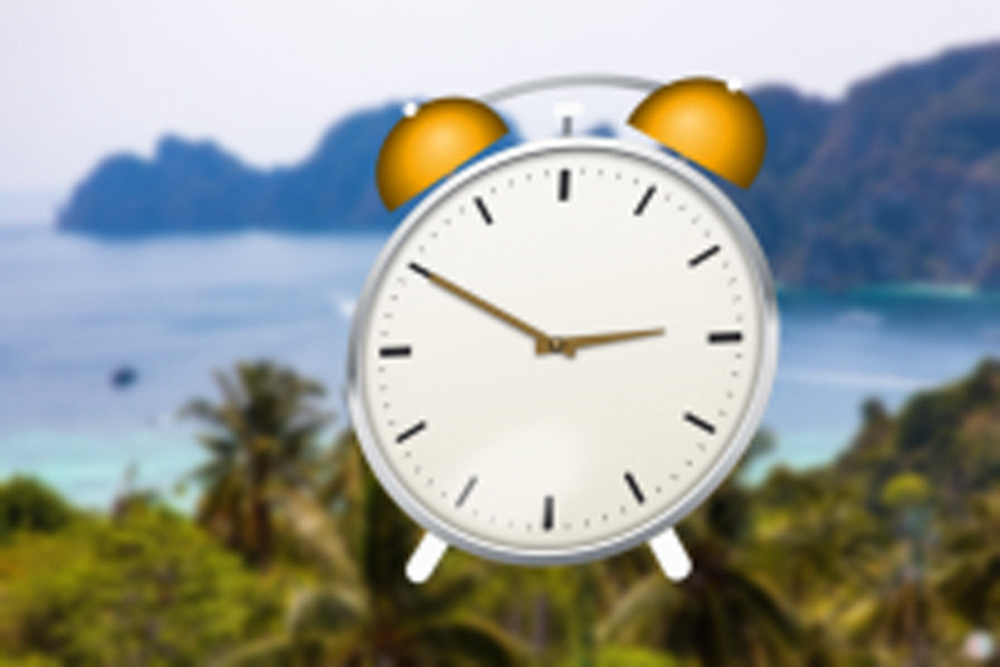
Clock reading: 2.50
